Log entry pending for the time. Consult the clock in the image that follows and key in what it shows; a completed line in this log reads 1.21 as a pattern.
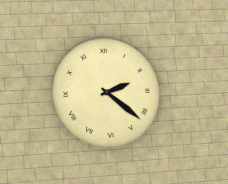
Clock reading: 2.22
